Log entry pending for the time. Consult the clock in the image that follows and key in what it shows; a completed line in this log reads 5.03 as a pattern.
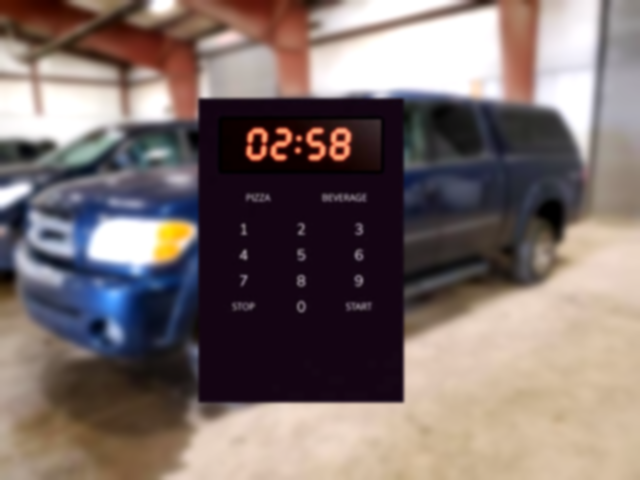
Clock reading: 2.58
